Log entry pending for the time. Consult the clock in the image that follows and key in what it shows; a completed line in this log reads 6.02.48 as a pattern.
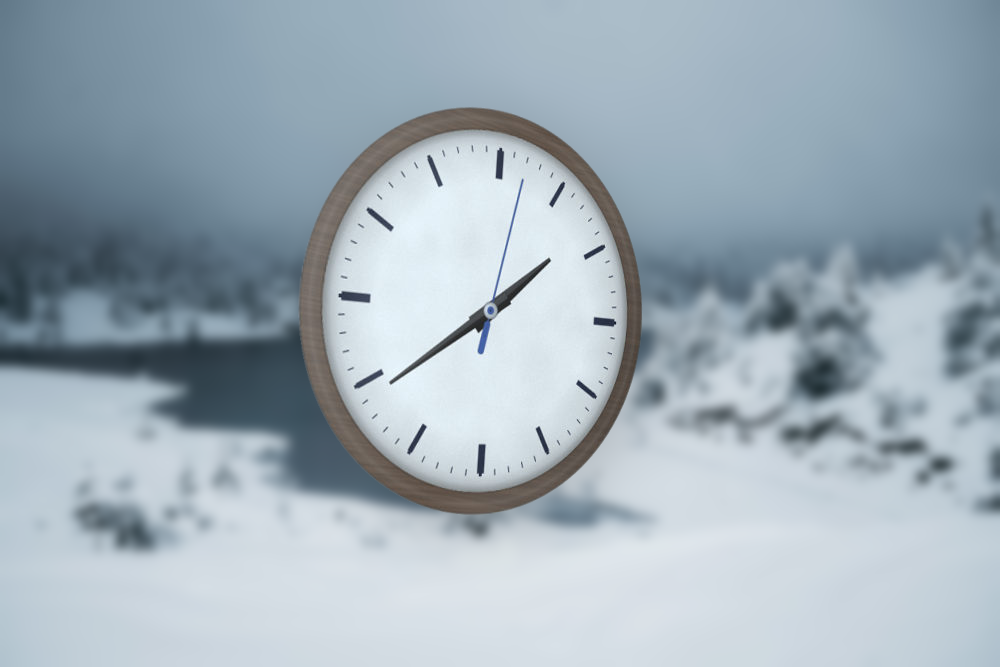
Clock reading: 1.39.02
